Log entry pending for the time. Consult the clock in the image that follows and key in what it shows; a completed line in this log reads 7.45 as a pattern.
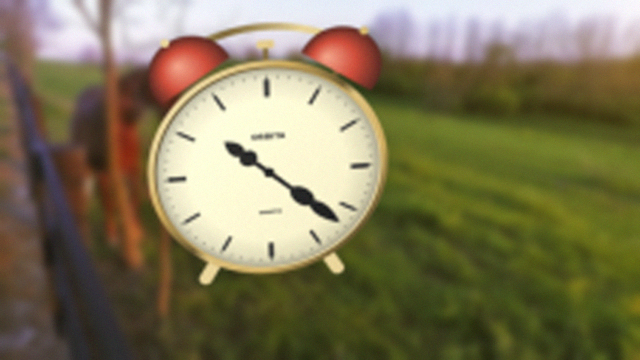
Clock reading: 10.22
